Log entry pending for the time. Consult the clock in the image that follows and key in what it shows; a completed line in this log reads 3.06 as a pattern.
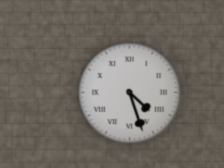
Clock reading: 4.27
